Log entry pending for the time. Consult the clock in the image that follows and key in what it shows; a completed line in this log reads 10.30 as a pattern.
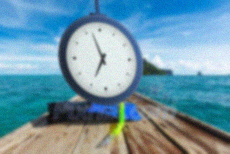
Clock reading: 6.57
